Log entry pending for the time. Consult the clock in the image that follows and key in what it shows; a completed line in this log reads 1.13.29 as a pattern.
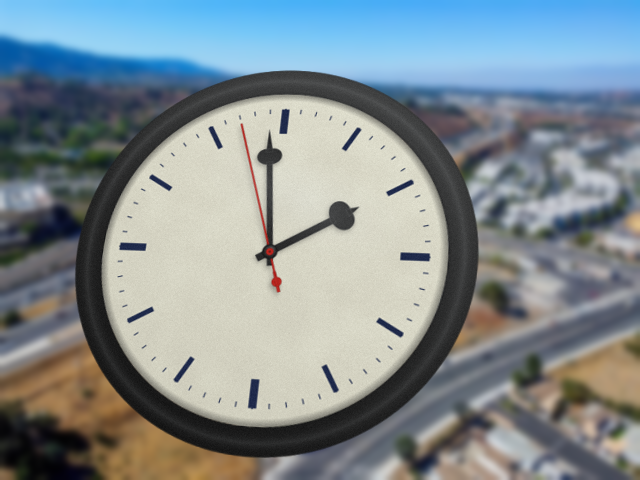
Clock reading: 1.58.57
